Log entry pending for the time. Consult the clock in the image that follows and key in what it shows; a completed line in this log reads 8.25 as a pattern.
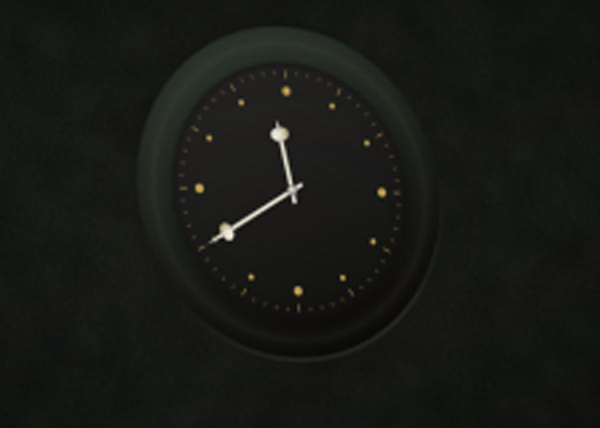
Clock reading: 11.40
